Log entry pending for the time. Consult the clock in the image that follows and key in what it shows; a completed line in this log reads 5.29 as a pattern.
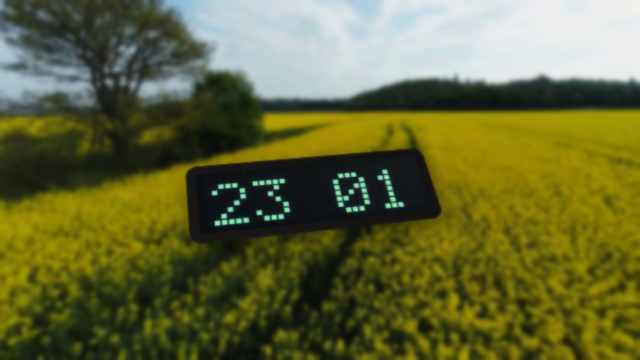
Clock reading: 23.01
